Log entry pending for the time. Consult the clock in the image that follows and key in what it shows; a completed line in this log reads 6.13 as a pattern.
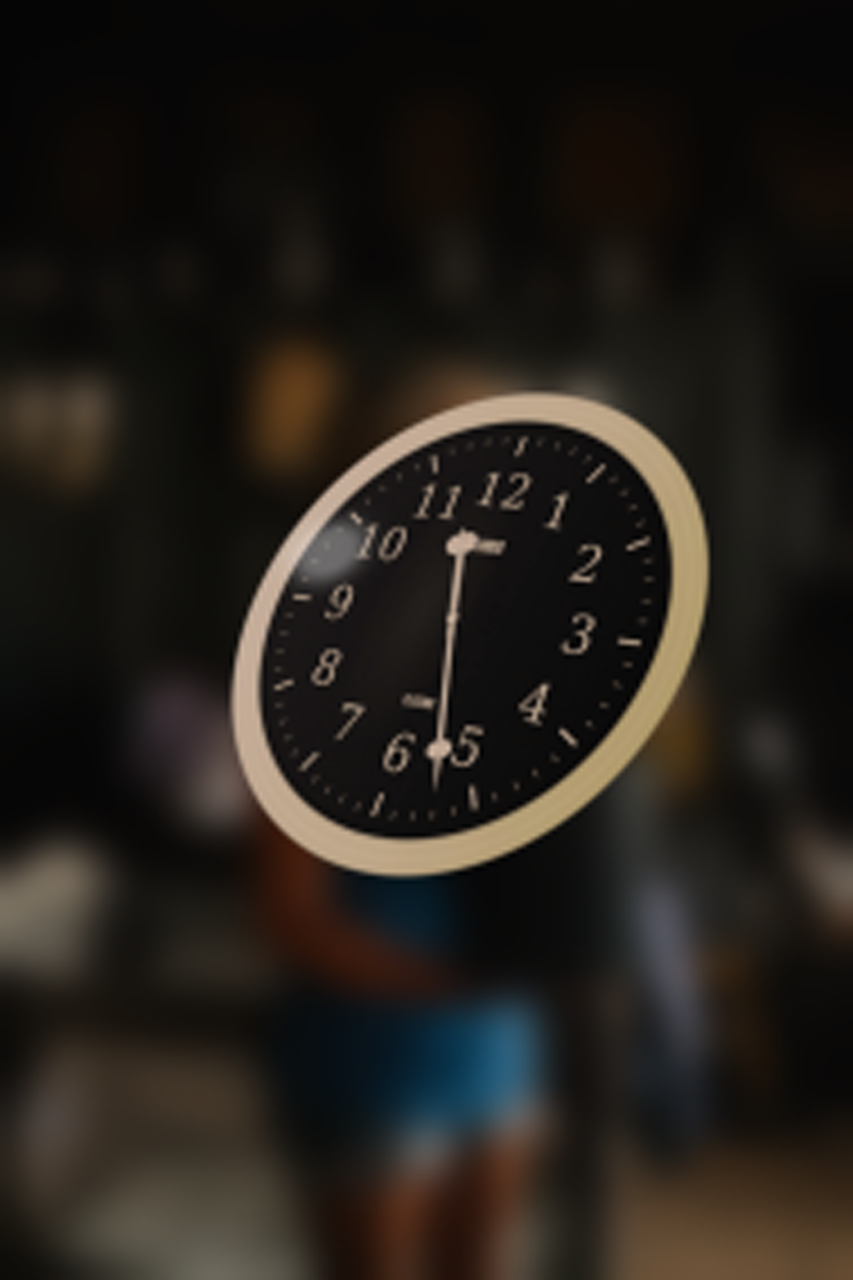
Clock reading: 11.27
